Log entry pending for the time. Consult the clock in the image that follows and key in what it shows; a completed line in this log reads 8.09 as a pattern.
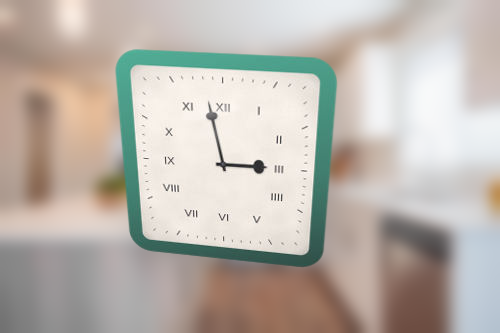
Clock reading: 2.58
